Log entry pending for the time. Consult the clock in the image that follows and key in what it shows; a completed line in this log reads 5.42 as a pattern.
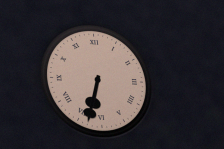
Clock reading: 6.33
